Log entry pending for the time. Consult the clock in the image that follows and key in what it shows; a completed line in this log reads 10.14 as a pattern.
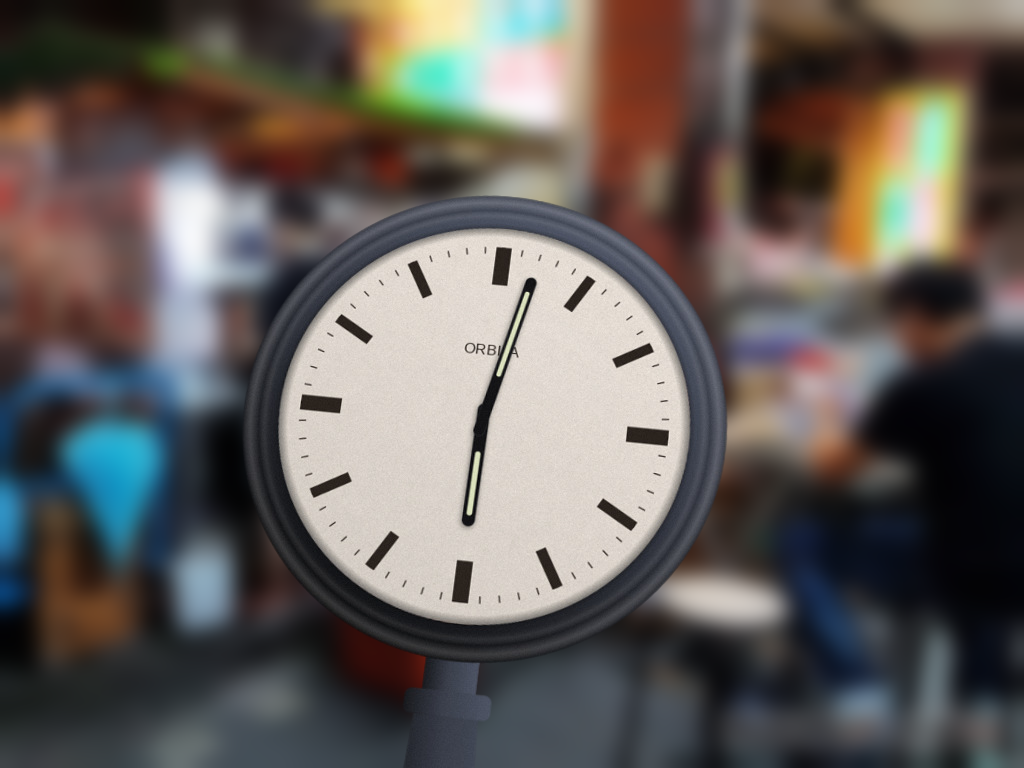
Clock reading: 6.02
